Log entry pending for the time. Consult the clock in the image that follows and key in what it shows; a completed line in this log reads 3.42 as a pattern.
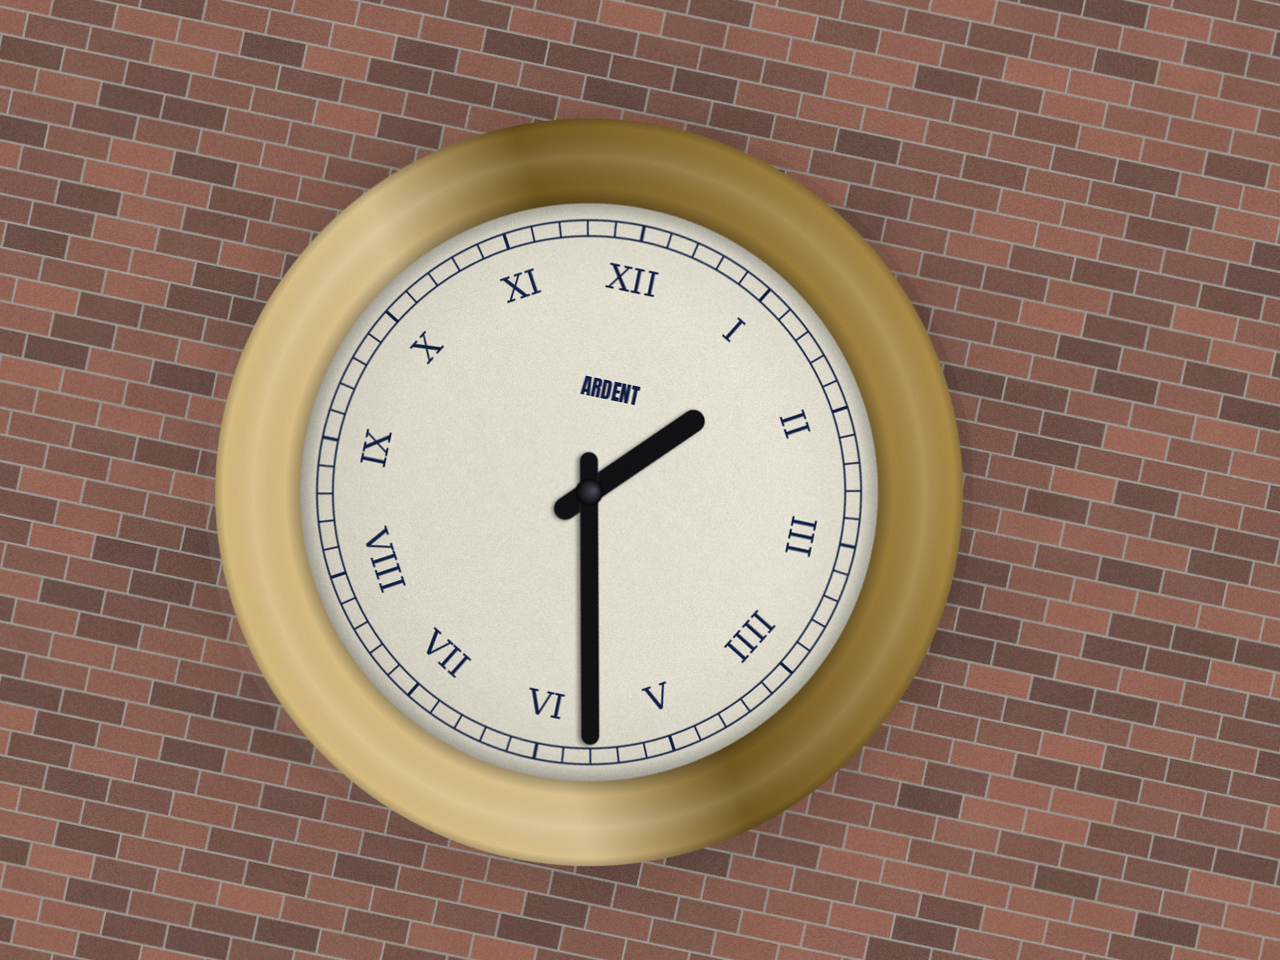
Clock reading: 1.28
